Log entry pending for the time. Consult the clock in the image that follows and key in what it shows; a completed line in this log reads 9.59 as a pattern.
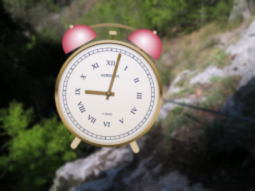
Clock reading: 9.02
